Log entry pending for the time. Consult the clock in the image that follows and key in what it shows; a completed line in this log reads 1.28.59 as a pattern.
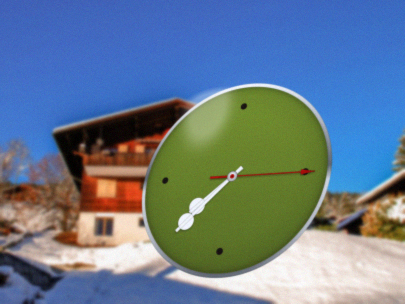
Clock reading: 7.37.15
